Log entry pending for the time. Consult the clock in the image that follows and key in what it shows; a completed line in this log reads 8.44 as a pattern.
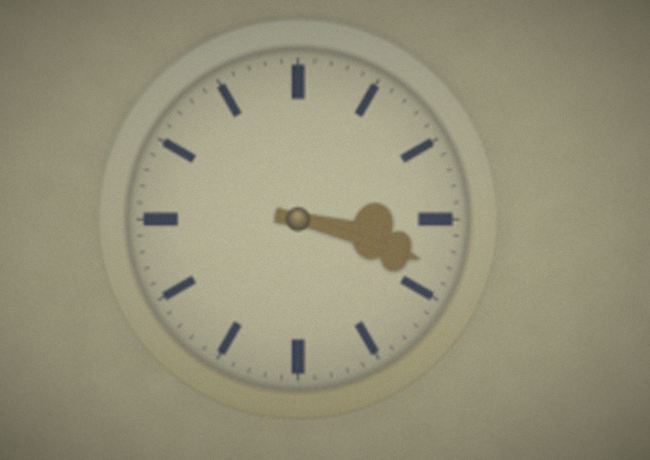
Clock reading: 3.18
